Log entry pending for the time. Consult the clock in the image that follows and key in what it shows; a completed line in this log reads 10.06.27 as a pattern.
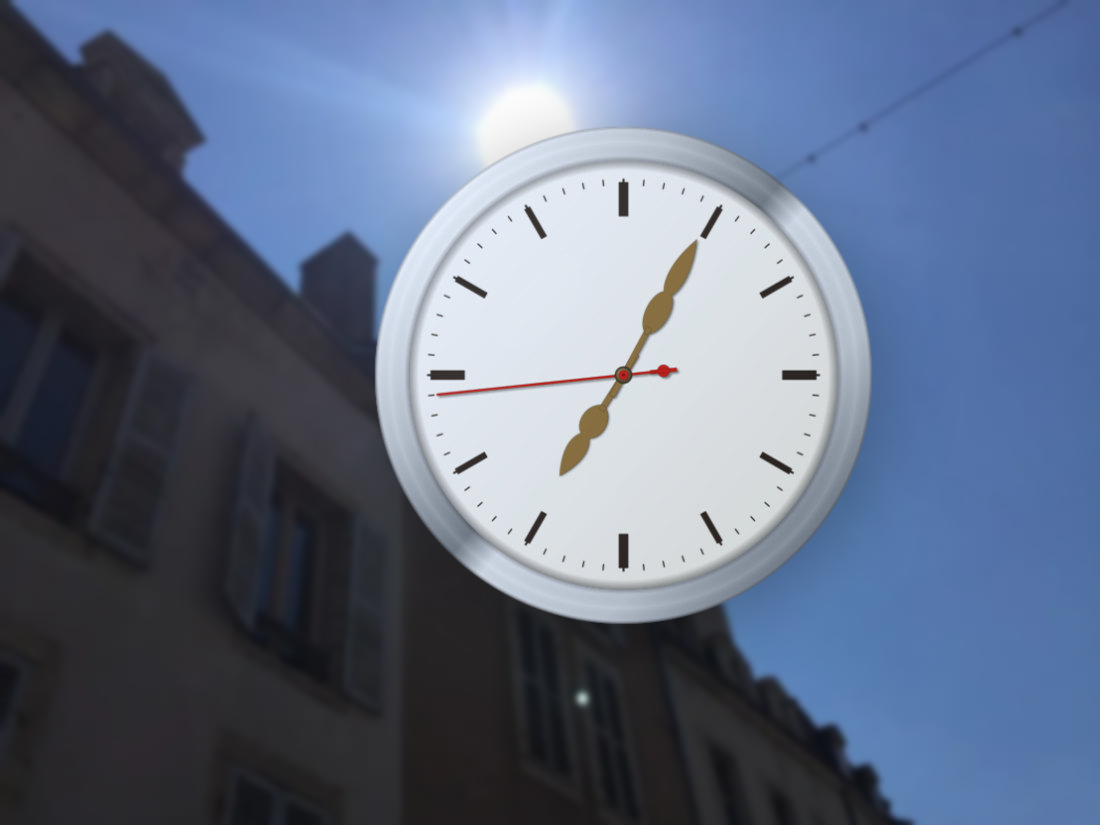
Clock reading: 7.04.44
